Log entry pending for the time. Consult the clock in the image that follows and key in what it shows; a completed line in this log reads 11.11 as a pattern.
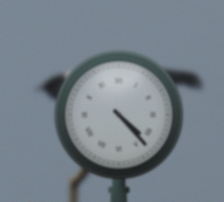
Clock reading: 4.23
